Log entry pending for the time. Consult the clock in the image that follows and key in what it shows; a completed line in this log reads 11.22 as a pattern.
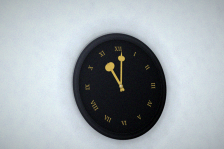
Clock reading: 11.01
